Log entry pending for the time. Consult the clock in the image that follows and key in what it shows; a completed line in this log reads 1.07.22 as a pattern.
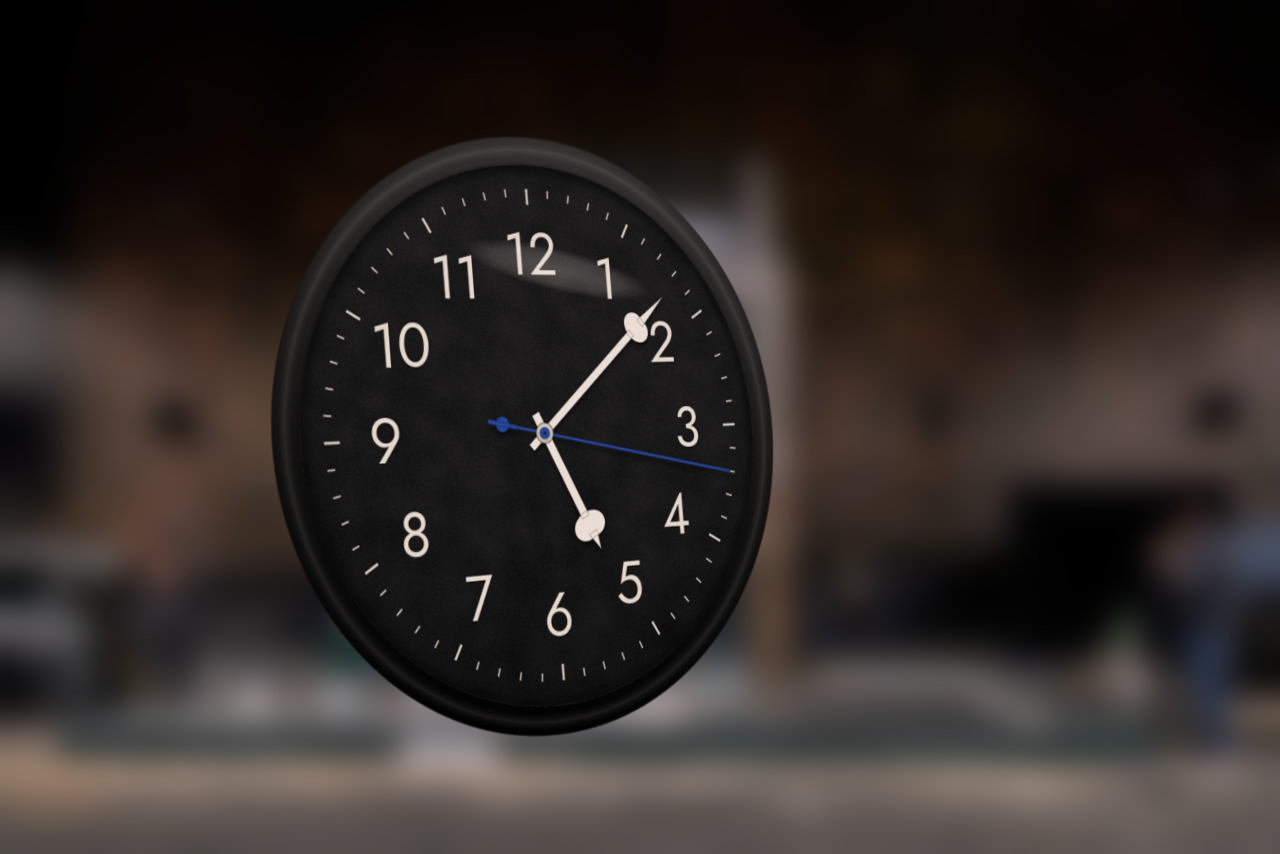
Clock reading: 5.08.17
